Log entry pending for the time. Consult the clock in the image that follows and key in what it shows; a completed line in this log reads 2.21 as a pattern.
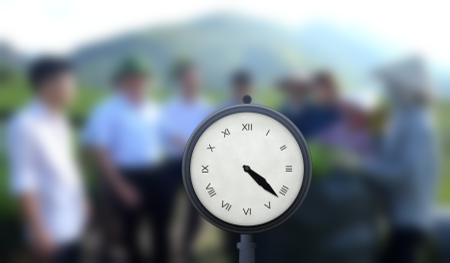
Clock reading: 4.22
